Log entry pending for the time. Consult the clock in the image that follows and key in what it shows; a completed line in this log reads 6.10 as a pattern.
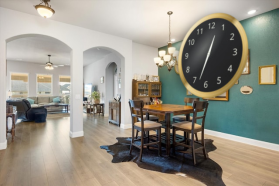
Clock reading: 12.33
